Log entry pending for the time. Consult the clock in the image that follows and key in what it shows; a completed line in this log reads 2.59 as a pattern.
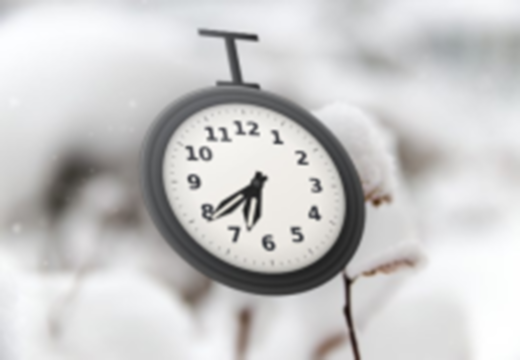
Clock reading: 6.39
